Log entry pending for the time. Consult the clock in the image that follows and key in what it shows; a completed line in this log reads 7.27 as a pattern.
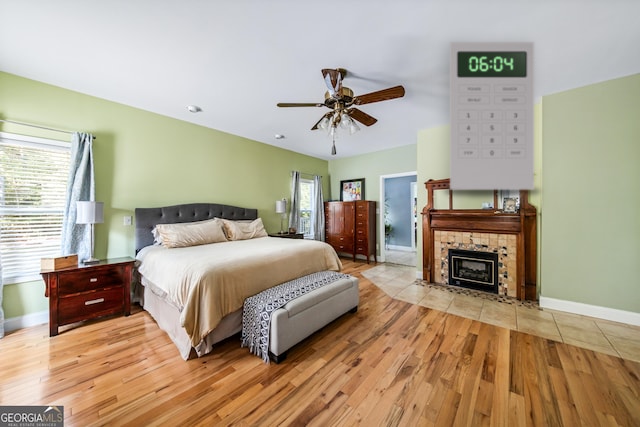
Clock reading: 6.04
